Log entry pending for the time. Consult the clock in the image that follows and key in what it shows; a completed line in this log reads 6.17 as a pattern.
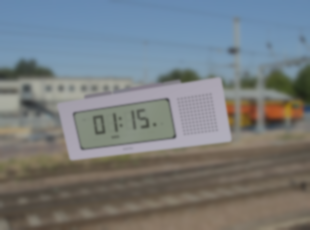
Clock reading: 1.15
